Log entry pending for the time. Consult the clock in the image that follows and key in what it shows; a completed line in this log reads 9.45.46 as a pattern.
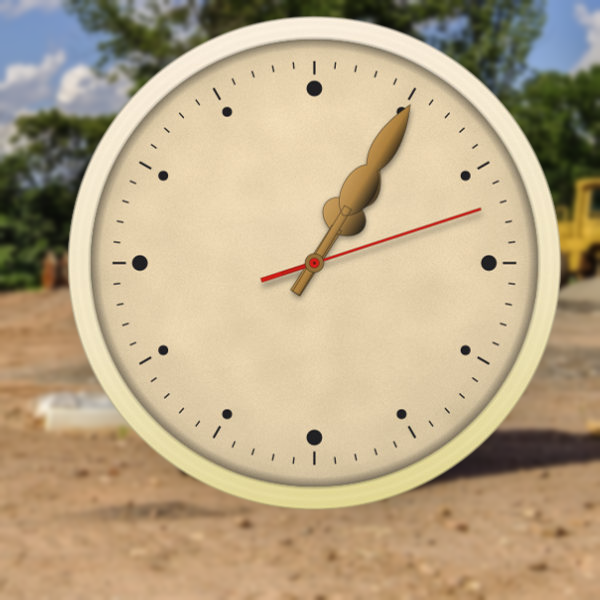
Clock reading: 1.05.12
